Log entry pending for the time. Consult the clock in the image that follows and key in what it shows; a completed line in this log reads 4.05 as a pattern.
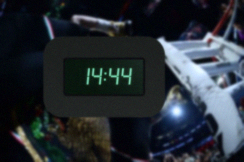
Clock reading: 14.44
